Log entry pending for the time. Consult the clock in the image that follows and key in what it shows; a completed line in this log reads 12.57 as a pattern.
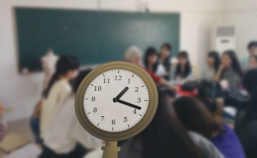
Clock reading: 1.18
